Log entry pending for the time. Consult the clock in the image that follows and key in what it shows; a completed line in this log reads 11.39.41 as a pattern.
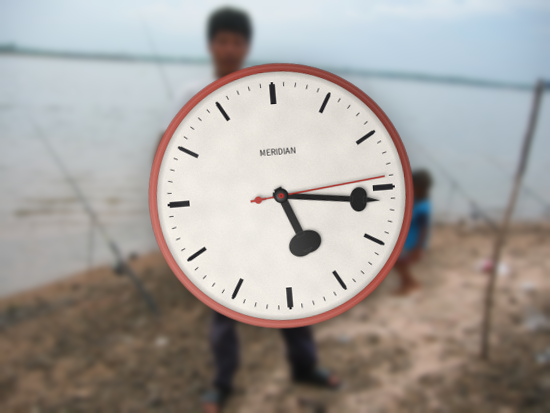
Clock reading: 5.16.14
